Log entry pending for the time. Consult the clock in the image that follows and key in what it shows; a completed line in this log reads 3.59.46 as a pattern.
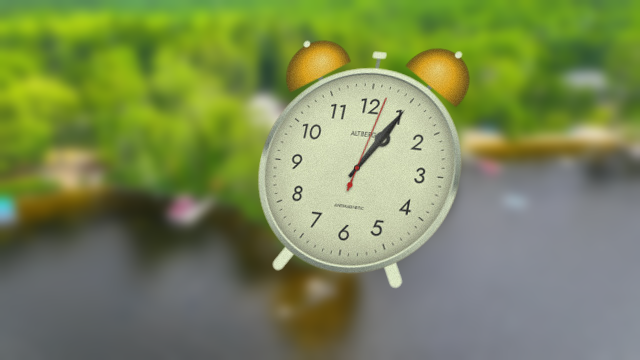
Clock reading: 1.05.02
